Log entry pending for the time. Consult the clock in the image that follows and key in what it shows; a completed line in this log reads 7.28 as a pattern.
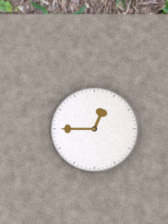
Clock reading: 12.45
